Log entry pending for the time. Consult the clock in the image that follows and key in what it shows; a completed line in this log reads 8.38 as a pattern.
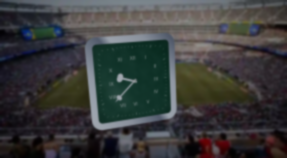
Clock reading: 9.38
